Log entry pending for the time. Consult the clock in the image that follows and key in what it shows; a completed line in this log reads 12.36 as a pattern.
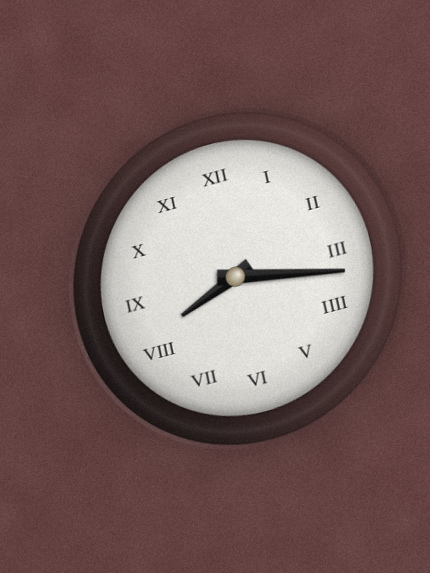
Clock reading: 8.17
